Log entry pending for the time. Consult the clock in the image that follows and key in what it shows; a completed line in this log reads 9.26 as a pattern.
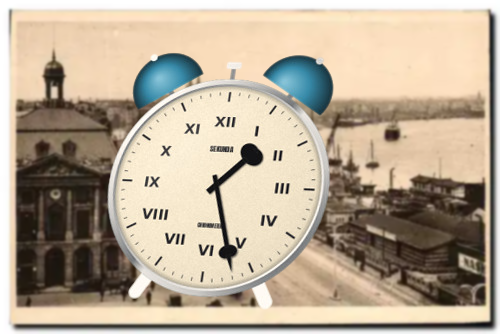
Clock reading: 1.27
